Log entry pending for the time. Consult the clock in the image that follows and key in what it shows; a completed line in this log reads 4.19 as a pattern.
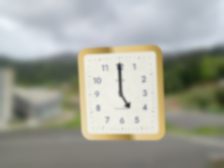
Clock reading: 5.00
